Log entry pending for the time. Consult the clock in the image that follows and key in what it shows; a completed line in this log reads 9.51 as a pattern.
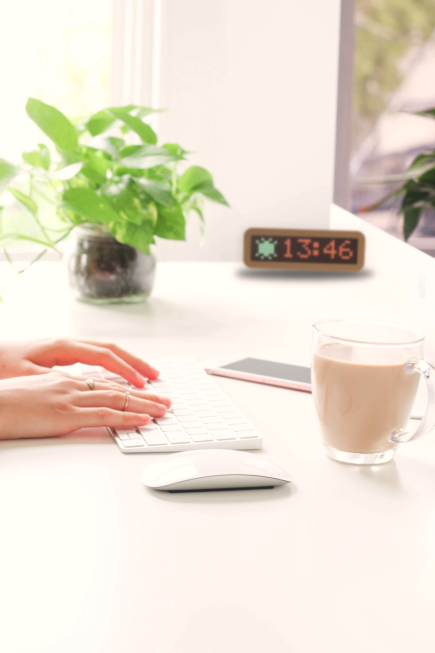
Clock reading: 13.46
